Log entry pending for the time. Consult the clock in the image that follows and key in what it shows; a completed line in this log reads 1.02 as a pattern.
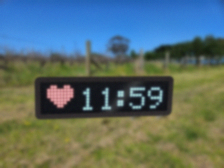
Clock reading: 11.59
